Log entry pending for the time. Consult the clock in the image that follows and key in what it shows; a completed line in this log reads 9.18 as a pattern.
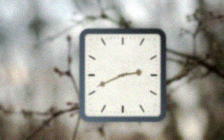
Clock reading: 2.41
